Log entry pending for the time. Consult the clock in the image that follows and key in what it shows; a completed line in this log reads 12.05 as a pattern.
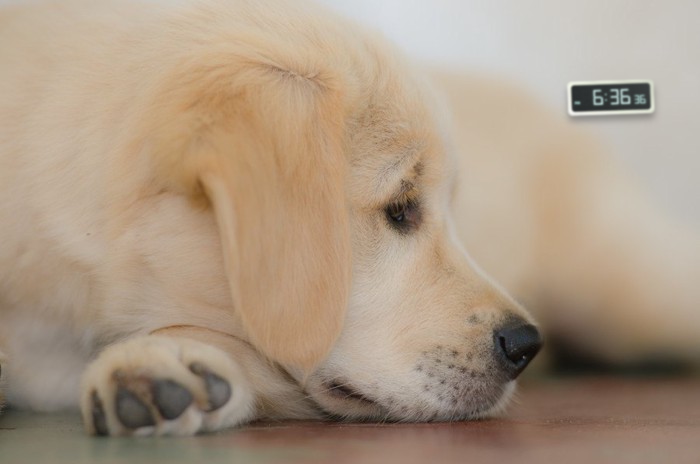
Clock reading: 6.36
